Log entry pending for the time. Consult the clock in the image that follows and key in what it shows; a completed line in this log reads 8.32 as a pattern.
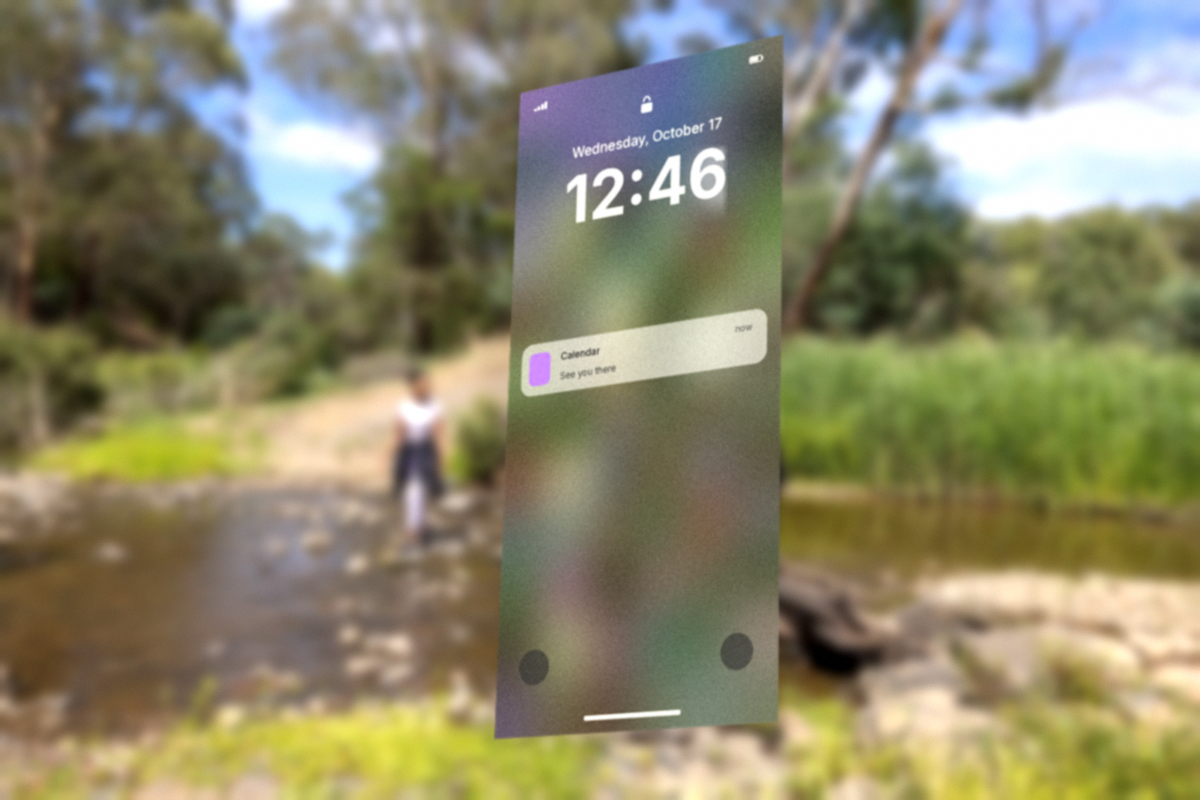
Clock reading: 12.46
